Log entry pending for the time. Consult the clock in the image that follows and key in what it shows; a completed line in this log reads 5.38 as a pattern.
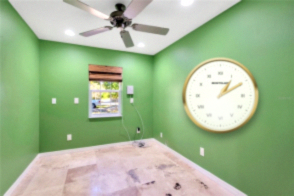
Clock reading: 1.10
